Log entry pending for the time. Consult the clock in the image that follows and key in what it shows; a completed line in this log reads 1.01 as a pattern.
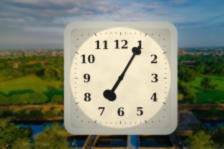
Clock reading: 7.05
